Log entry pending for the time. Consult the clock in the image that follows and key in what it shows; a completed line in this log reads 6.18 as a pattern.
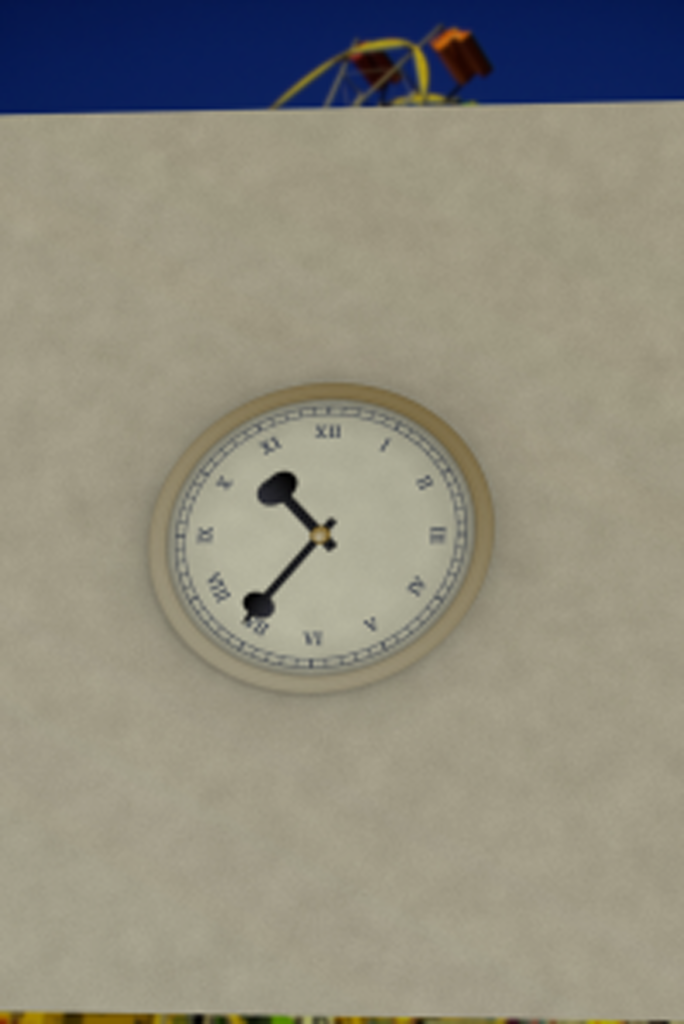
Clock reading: 10.36
